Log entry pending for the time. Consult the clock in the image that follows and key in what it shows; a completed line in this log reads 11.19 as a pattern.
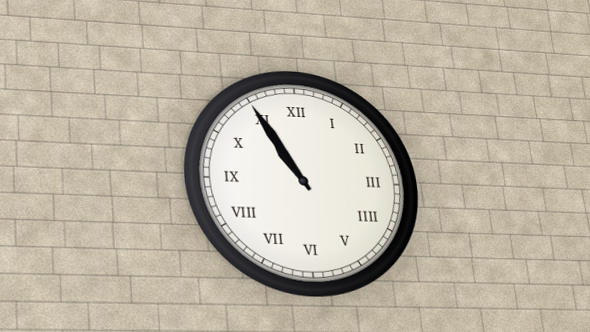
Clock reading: 10.55
